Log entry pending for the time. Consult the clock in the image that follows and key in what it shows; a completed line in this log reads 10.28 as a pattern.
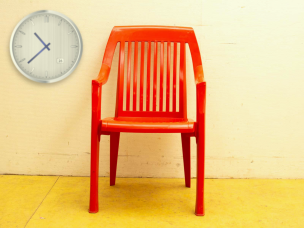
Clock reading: 10.38
